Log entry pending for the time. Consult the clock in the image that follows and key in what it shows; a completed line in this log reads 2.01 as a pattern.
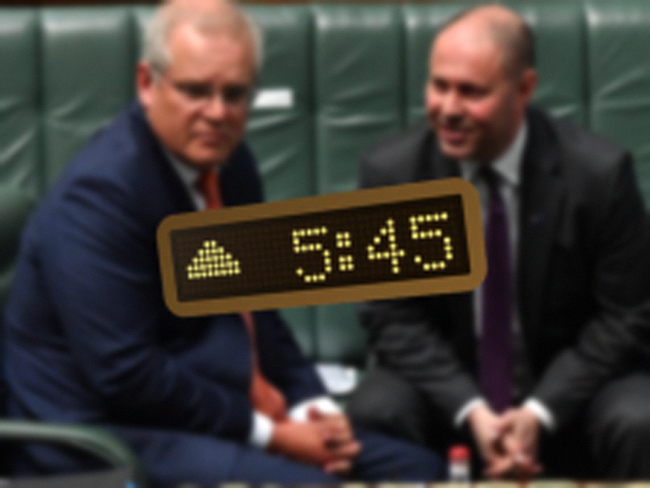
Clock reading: 5.45
